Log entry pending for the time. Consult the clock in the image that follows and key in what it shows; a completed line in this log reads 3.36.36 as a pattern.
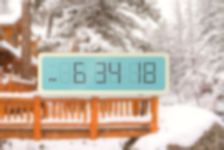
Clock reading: 6.34.18
